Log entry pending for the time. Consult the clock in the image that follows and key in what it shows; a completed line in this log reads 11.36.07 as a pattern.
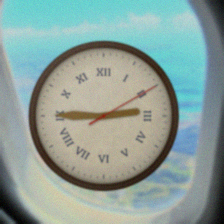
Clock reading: 2.45.10
